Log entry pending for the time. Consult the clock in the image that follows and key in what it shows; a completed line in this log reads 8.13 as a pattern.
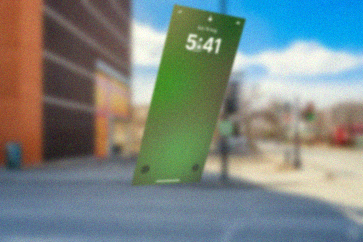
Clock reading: 5.41
